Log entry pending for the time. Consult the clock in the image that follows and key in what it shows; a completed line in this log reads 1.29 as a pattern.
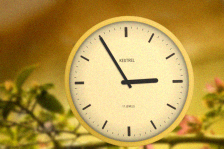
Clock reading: 2.55
